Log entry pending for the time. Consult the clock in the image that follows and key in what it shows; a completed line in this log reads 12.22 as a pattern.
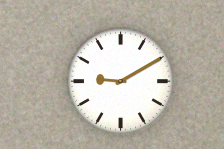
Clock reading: 9.10
